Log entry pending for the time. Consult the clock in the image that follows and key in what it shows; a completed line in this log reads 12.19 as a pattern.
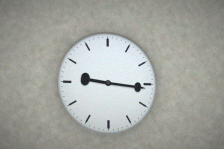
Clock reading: 9.16
